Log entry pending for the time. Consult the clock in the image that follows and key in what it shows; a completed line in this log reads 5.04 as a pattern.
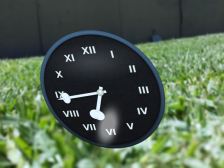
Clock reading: 6.44
